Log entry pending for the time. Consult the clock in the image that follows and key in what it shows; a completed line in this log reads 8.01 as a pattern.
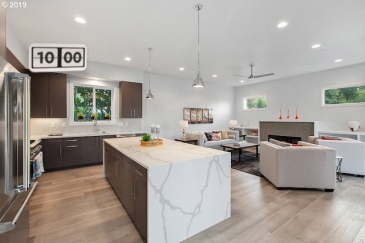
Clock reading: 10.00
